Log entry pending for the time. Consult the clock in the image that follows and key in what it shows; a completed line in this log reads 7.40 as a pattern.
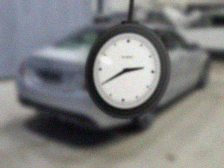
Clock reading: 2.40
